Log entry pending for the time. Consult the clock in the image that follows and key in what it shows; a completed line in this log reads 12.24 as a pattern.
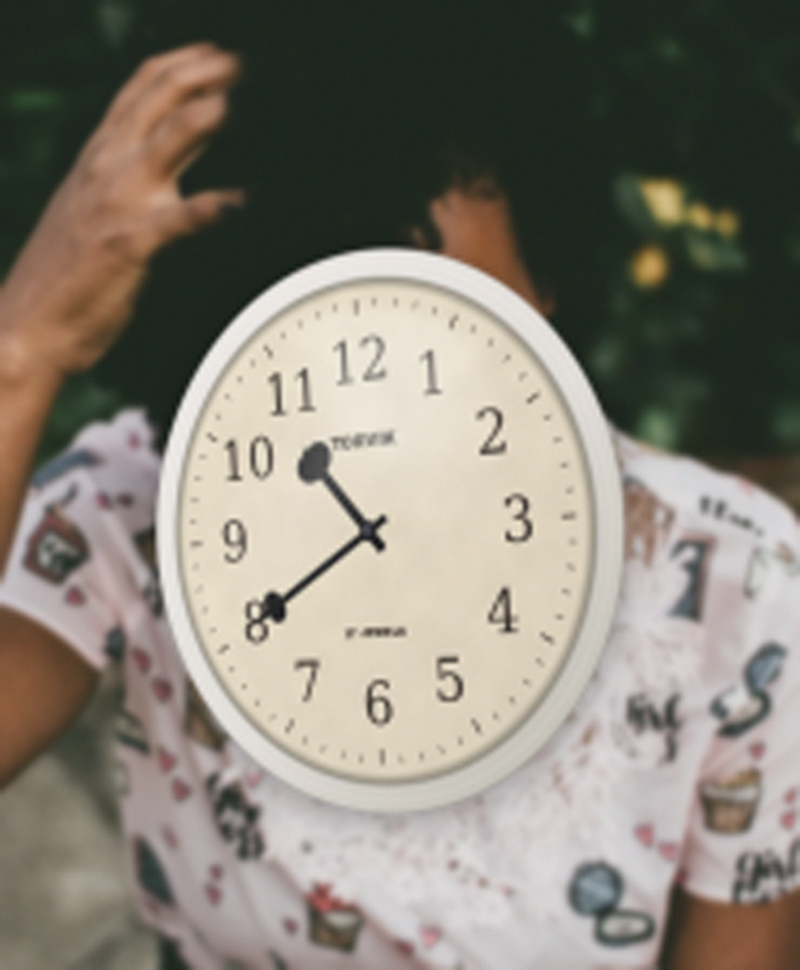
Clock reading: 10.40
